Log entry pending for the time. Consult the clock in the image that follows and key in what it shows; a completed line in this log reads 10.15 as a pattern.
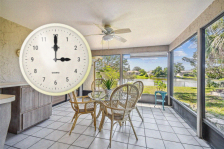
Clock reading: 3.00
